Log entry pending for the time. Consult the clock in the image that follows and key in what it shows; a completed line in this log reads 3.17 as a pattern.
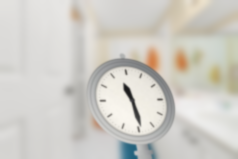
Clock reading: 11.29
